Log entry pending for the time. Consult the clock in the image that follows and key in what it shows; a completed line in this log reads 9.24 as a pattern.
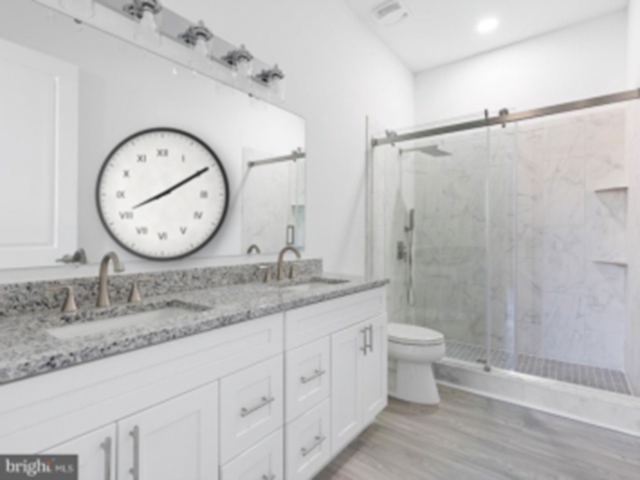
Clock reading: 8.10
